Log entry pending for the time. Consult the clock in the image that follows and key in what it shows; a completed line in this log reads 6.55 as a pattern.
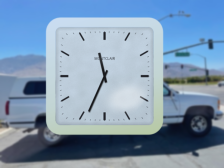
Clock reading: 11.34
